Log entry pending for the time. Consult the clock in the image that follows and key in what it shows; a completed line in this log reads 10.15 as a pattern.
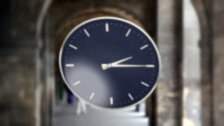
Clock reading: 2.15
